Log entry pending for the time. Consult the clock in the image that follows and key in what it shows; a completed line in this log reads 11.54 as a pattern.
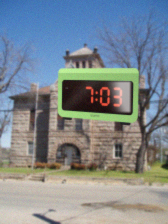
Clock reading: 7.03
